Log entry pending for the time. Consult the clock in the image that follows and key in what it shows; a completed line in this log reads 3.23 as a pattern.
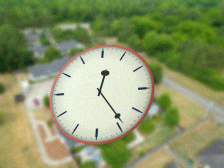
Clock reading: 12.24
